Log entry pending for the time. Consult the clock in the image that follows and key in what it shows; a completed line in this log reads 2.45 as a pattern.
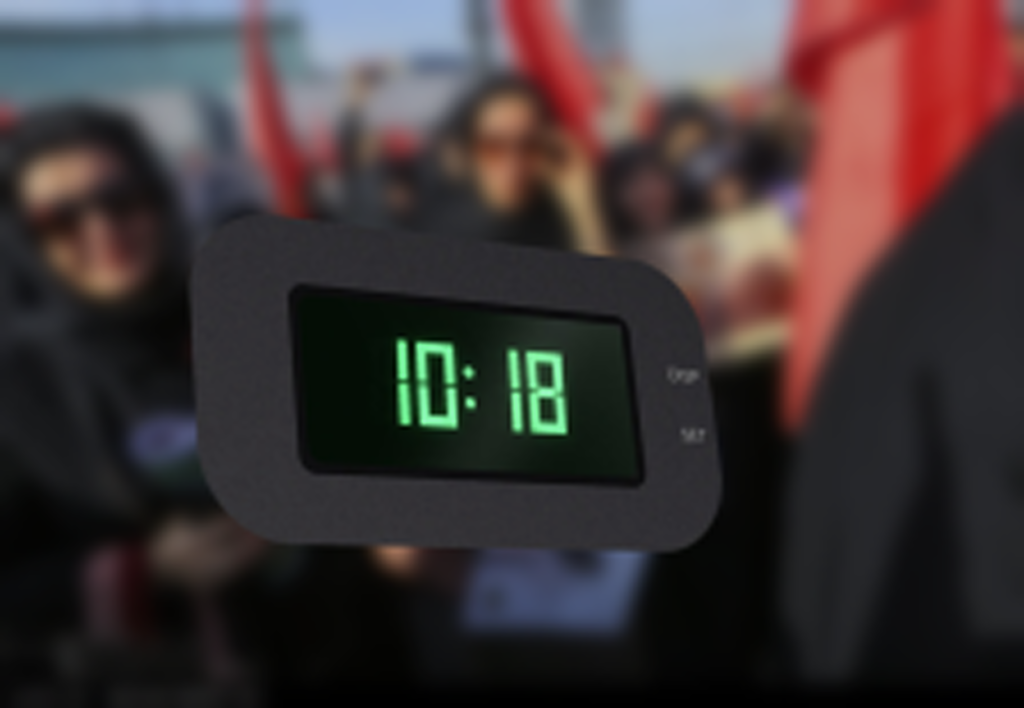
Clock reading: 10.18
